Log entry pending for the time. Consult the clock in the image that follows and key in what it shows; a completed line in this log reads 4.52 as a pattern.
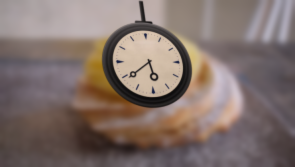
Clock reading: 5.39
